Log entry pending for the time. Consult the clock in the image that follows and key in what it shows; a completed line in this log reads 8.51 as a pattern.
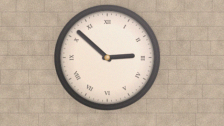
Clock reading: 2.52
